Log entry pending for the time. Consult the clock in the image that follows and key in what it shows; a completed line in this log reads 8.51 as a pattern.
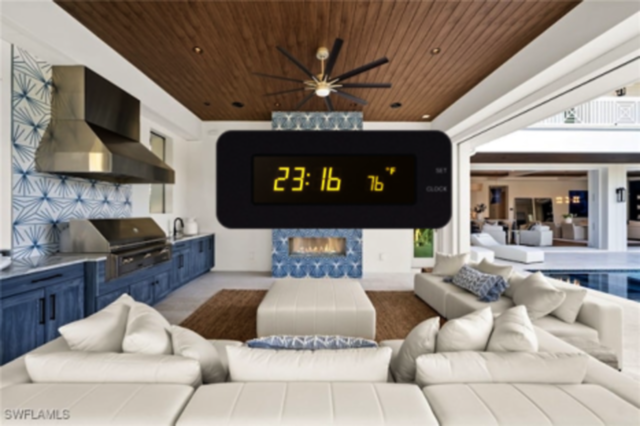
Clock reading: 23.16
